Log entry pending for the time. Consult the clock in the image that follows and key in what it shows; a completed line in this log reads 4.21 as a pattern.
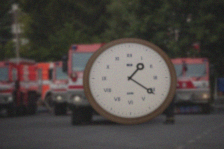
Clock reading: 1.21
